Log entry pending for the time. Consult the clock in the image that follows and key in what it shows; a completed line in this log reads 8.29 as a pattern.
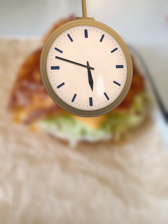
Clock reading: 5.48
